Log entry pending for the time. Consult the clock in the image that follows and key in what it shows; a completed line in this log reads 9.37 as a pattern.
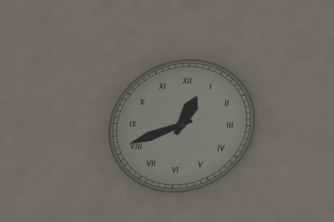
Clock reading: 12.41
